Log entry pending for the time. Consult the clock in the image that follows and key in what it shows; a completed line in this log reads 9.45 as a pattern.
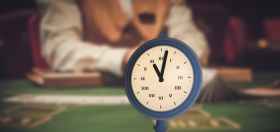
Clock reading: 11.02
